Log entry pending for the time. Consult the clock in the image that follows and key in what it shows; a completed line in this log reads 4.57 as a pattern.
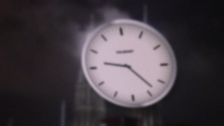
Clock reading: 9.23
